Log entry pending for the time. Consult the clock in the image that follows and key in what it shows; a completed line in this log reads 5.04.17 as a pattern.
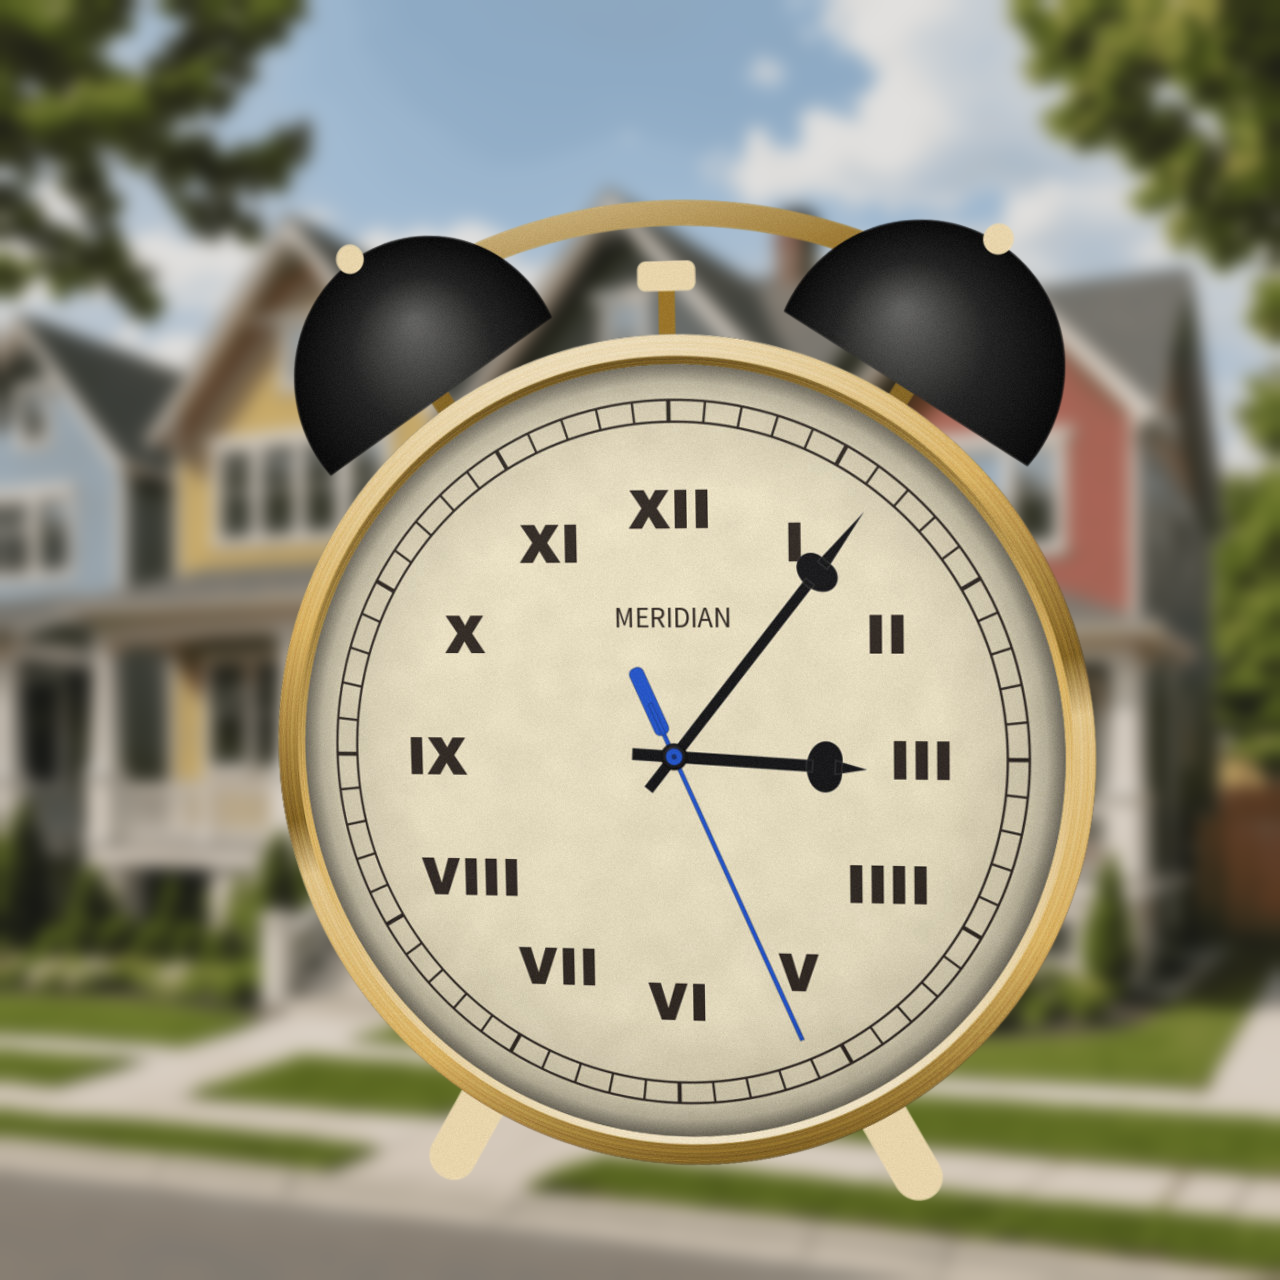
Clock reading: 3.06.26
